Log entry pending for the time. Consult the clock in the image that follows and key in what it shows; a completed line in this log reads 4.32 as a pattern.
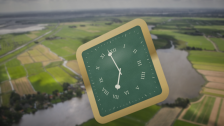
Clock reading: 6.58
